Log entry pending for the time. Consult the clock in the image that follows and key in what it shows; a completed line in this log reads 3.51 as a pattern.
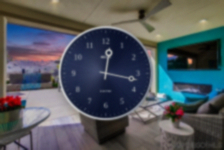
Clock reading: 12.17
